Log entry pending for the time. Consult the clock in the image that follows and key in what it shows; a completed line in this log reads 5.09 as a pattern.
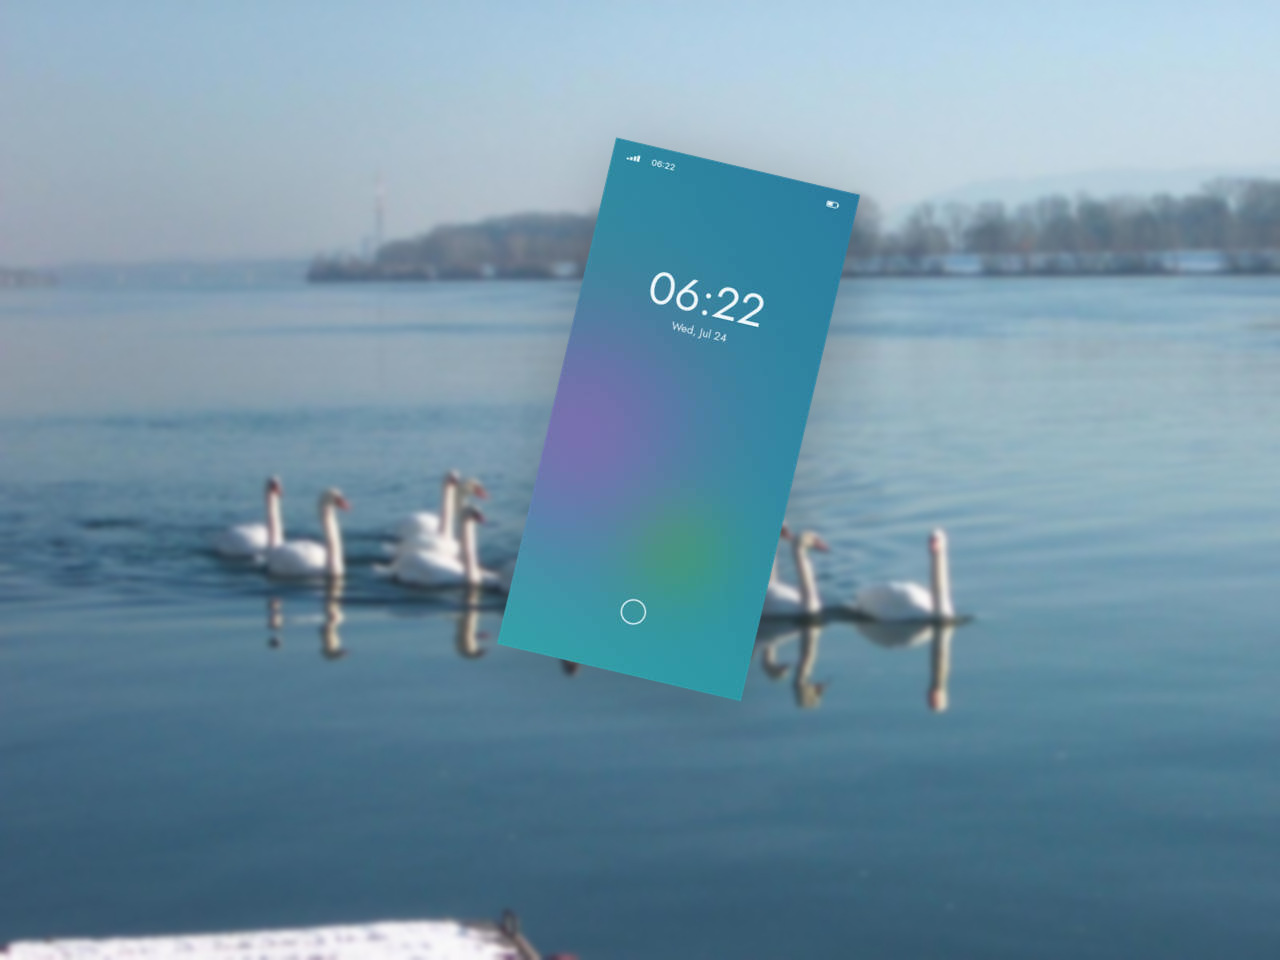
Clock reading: 6.22
